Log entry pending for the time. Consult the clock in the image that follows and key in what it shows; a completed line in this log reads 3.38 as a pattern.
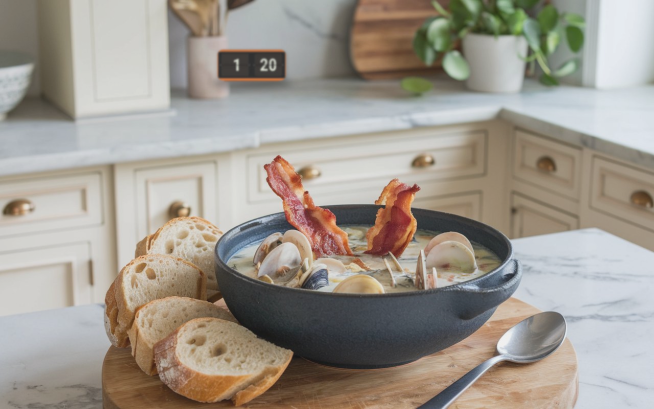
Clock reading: 1.20
